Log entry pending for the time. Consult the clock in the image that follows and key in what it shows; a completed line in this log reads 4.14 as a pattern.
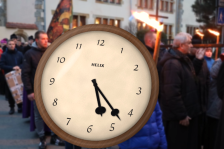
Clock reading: 5.23
